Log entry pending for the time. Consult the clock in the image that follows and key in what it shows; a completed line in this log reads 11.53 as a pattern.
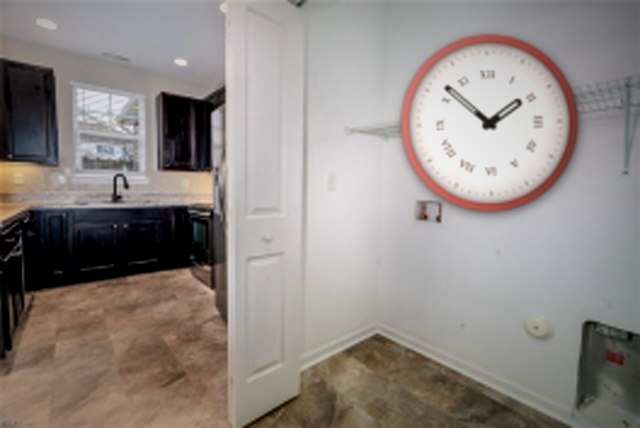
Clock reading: 1.52
